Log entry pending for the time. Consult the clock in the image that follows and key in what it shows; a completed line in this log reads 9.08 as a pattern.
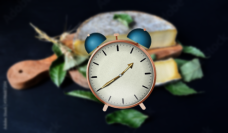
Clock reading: 1.40
